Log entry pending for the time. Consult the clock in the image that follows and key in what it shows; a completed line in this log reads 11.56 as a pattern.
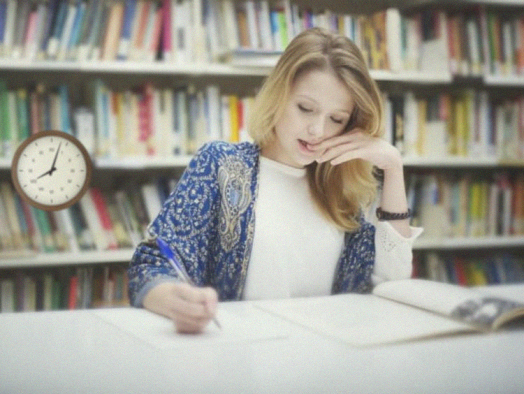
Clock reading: 8.03
